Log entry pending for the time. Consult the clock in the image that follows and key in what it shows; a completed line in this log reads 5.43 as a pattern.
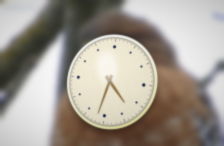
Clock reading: 4.32
